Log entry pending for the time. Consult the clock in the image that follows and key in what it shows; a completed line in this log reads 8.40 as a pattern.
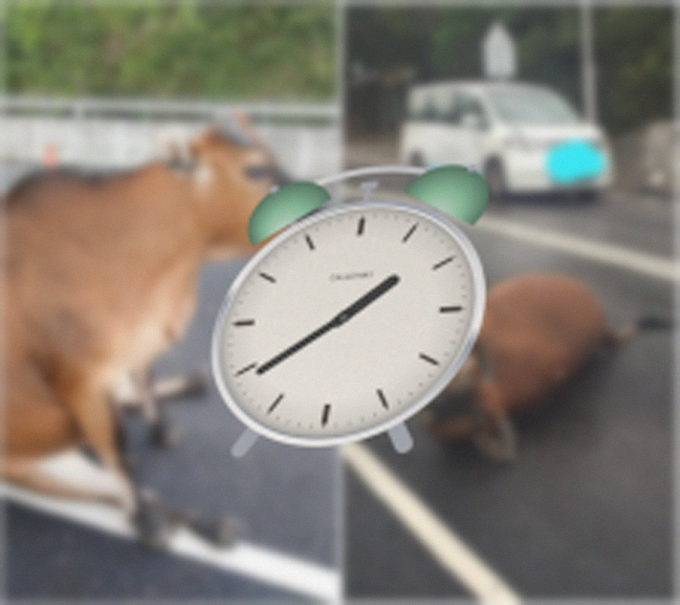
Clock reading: 1.39
